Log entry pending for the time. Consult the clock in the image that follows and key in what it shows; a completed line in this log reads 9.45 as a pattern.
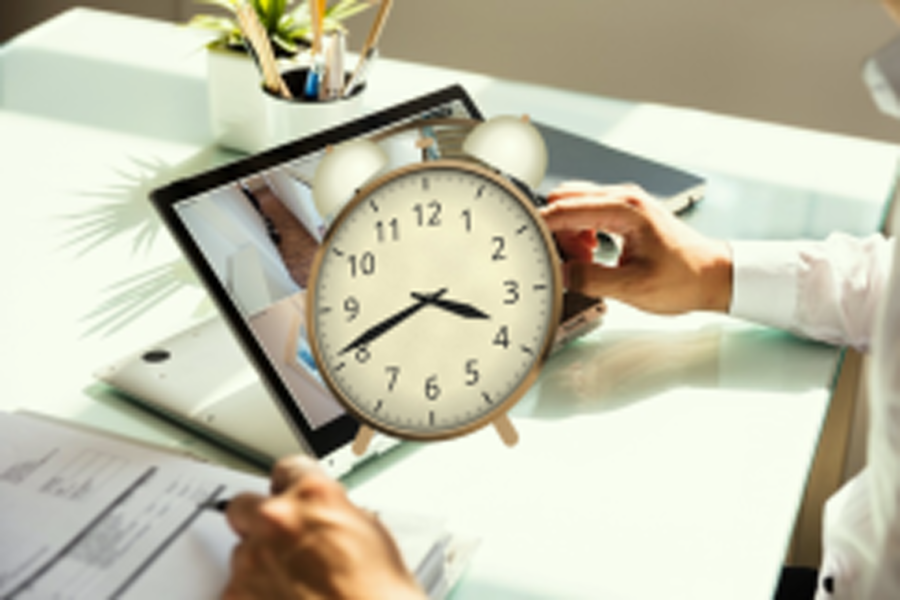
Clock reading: 3.41
